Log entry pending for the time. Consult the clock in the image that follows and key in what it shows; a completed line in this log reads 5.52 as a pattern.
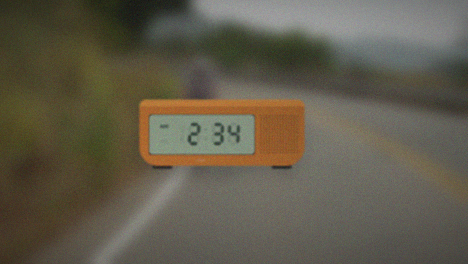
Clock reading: 2.34
